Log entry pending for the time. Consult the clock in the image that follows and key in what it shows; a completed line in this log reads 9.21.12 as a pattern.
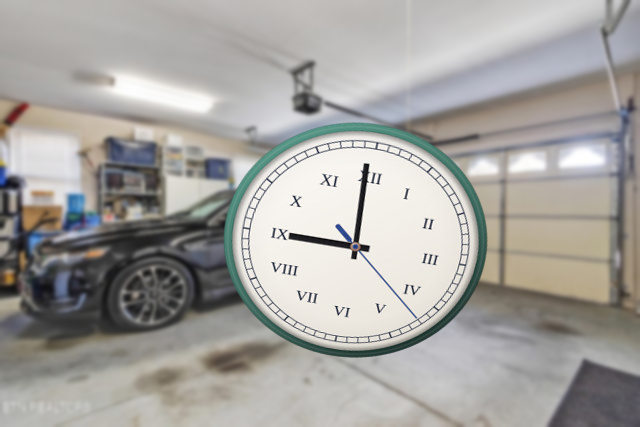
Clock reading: 8.59.22
